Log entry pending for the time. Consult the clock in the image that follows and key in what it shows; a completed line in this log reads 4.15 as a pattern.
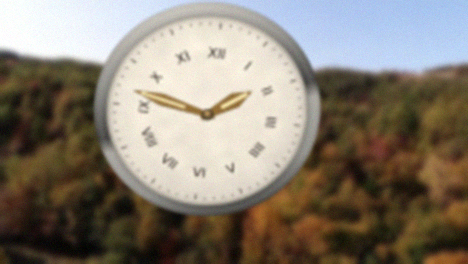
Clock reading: 1.47
